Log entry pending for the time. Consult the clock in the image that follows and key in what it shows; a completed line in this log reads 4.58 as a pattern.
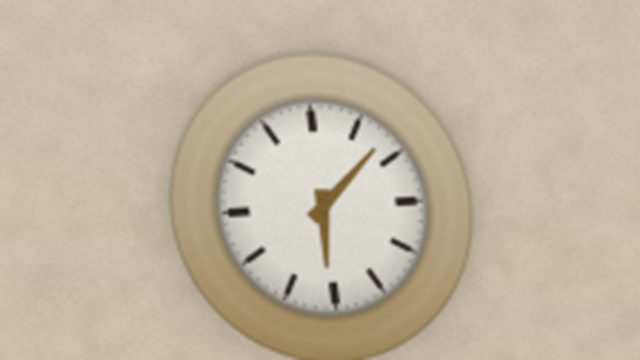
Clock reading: 6.08
